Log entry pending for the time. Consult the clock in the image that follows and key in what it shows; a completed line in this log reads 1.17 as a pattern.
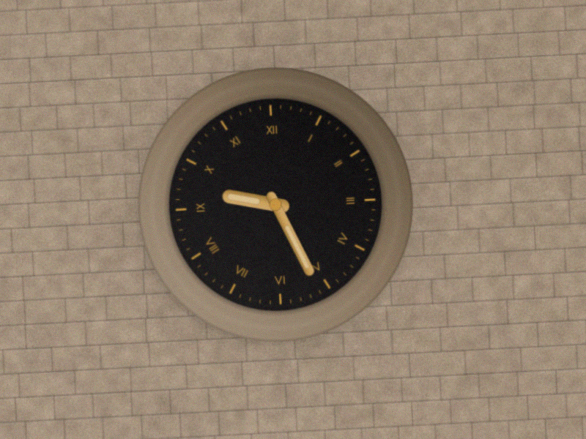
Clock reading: 9.26
